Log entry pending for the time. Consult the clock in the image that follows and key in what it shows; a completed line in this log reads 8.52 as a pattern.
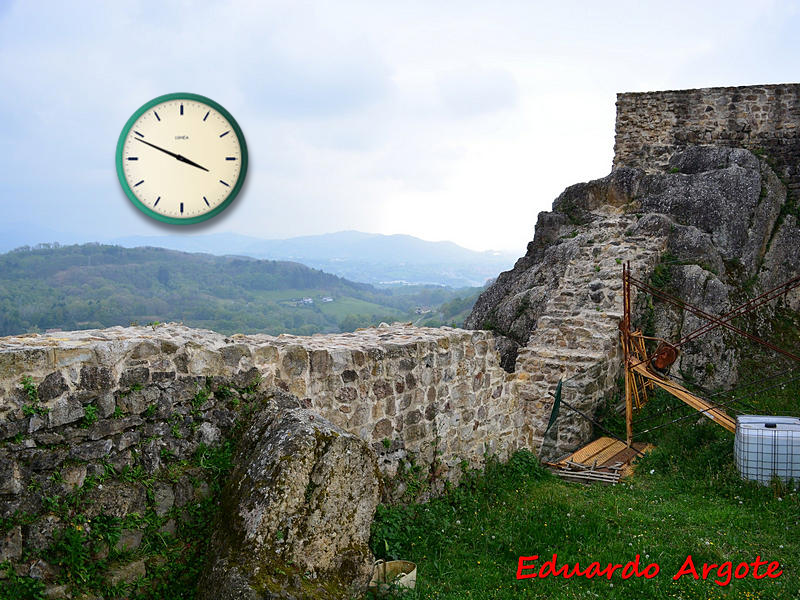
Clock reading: 3.49
